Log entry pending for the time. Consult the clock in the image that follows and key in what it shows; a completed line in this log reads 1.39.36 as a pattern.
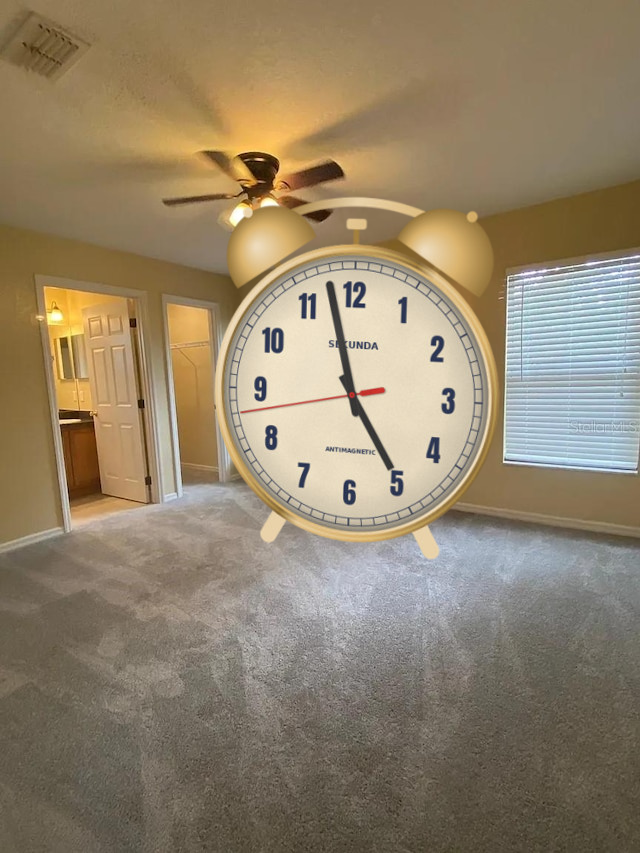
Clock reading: 4.57.43
